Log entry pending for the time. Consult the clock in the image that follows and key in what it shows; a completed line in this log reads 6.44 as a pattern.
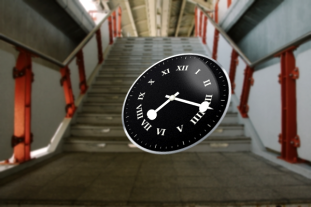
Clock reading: 7.17
